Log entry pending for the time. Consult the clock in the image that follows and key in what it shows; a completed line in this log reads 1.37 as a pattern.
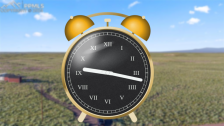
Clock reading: 9.17
